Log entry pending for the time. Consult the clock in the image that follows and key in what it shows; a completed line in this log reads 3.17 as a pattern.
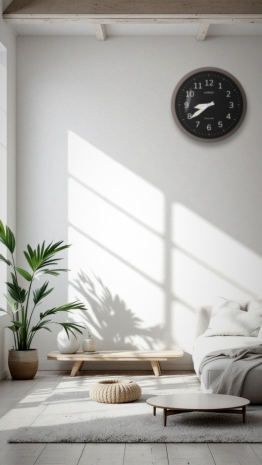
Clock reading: 8.39
